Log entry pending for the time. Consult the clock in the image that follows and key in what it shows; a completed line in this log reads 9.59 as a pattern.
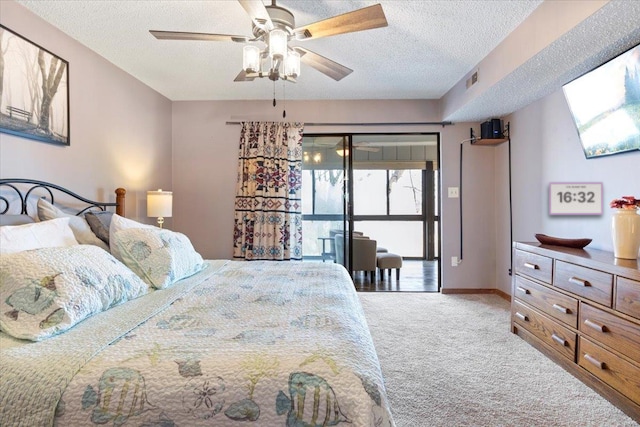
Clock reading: 16.32
